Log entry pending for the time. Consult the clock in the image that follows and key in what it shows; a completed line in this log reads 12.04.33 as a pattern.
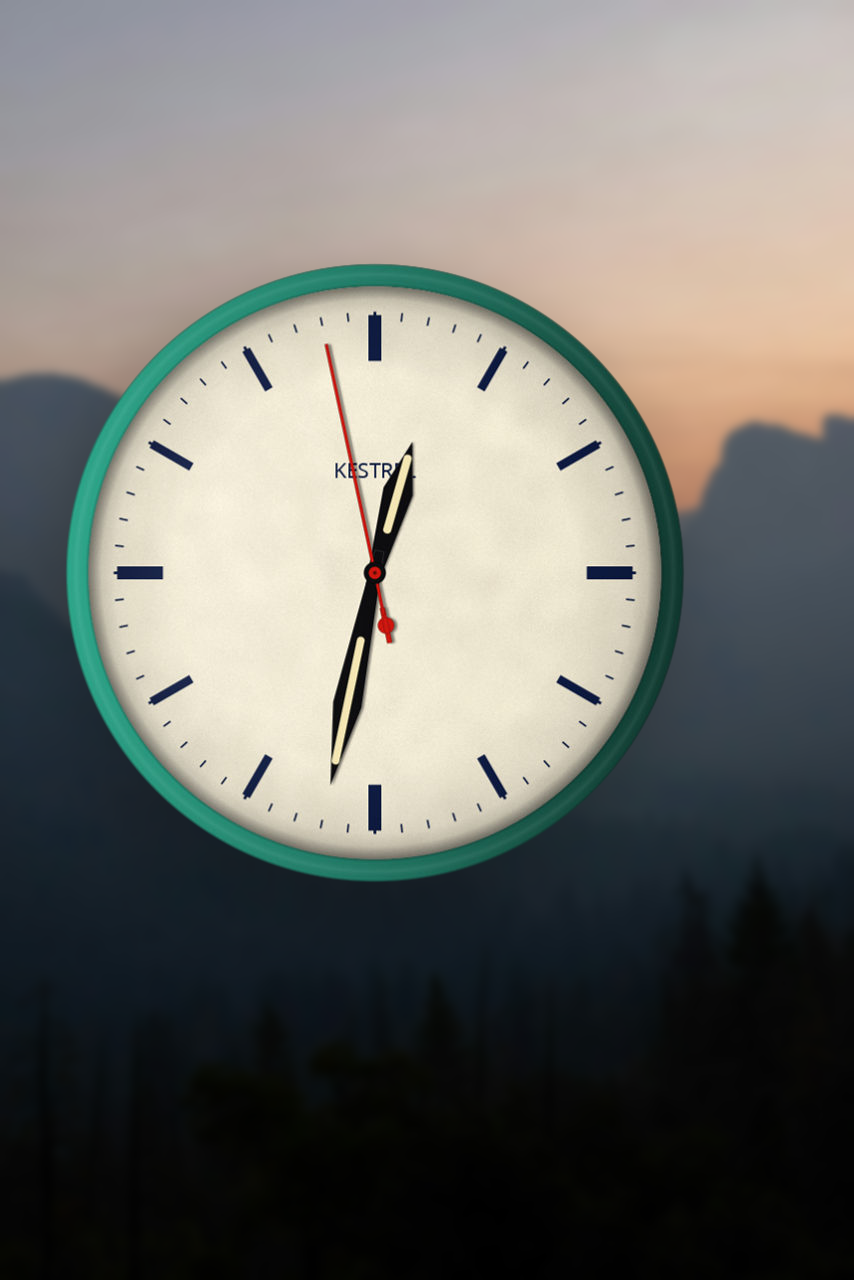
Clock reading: 12.31.58
